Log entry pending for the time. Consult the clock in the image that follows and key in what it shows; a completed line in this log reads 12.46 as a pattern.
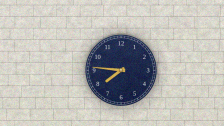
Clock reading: 7.46
